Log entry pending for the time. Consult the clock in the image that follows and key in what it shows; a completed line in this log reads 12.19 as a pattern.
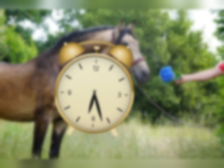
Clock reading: 6.27
